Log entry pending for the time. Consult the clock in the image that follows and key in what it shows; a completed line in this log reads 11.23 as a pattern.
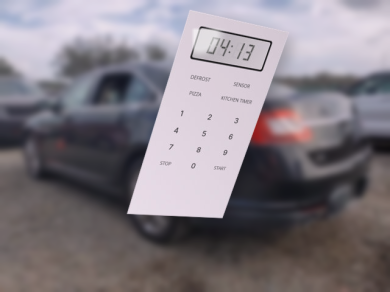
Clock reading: 4.13
